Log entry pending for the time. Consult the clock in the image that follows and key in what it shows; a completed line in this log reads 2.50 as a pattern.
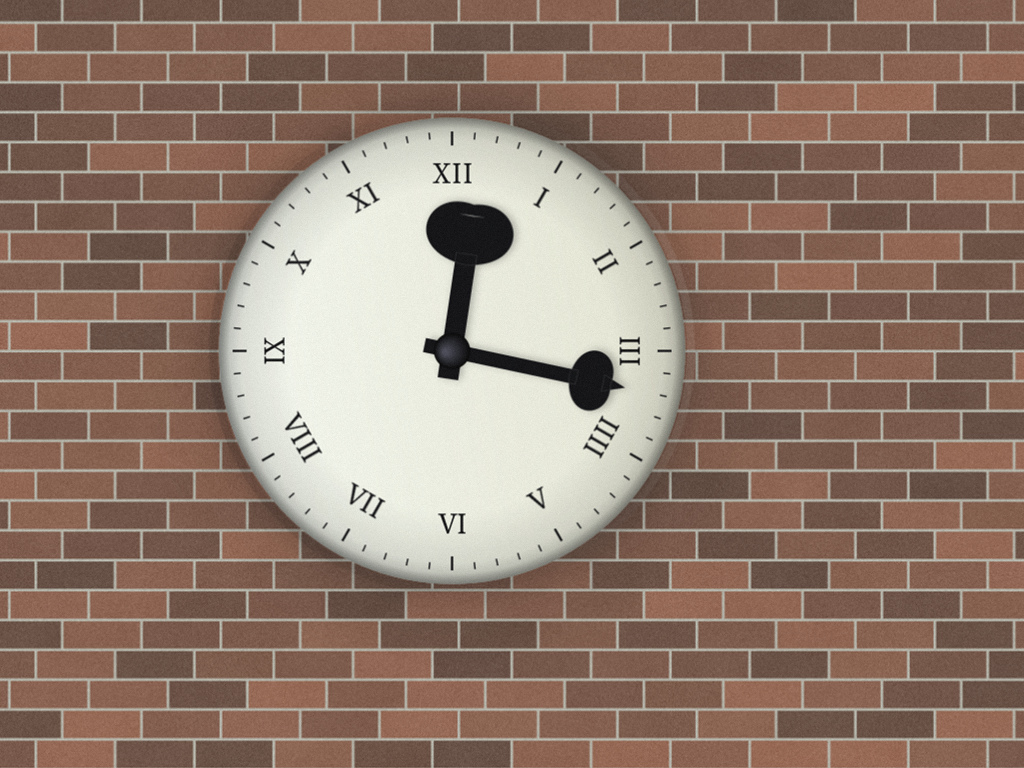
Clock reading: 12.17
